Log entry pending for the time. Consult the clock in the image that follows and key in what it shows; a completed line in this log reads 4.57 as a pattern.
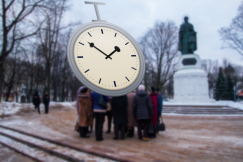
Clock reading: 1.52
